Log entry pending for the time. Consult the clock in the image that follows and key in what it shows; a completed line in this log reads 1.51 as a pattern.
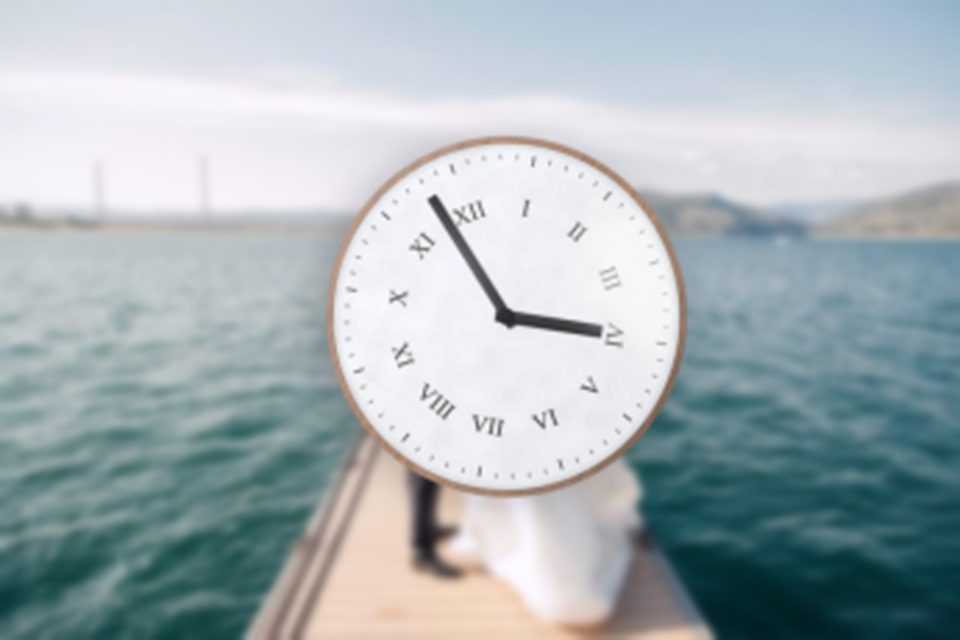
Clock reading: 3.58
